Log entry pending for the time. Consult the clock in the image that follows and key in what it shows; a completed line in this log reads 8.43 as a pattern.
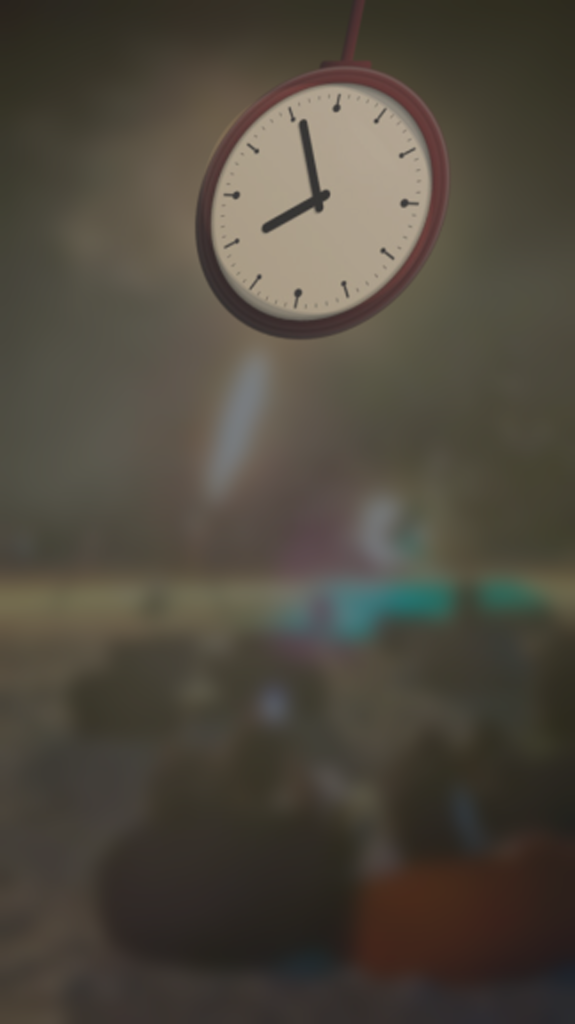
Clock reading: 7.56
